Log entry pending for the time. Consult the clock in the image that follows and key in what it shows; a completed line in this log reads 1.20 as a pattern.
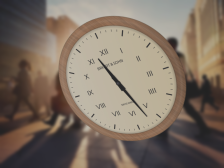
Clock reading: 11.27
